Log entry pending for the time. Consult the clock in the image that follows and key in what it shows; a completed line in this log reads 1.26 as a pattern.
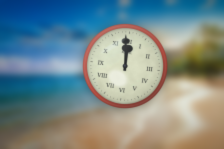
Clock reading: 11.59
